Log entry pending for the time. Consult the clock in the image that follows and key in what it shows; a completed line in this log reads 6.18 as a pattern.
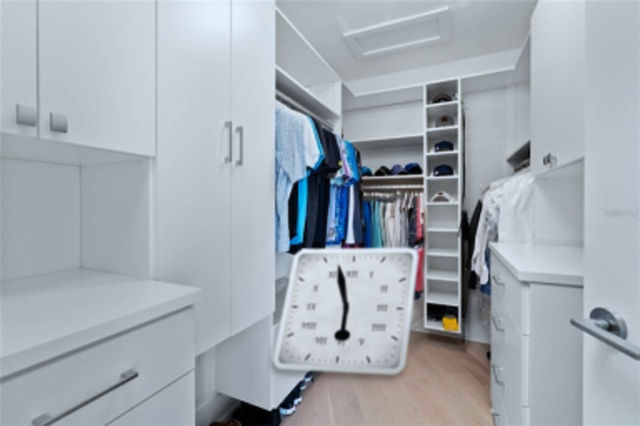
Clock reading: 5.57
